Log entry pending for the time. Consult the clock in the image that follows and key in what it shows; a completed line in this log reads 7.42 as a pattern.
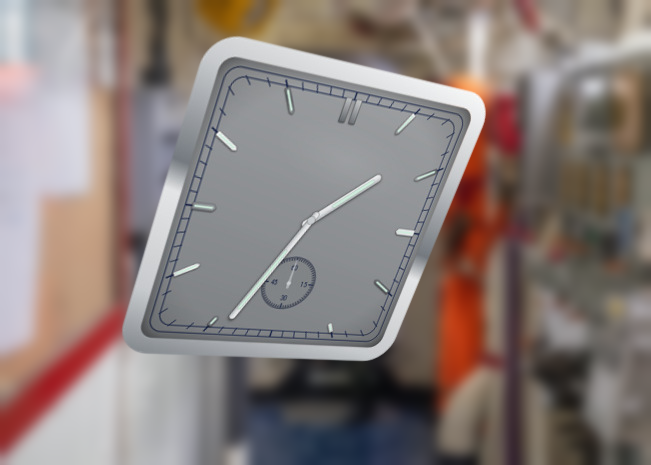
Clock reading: 1.34
